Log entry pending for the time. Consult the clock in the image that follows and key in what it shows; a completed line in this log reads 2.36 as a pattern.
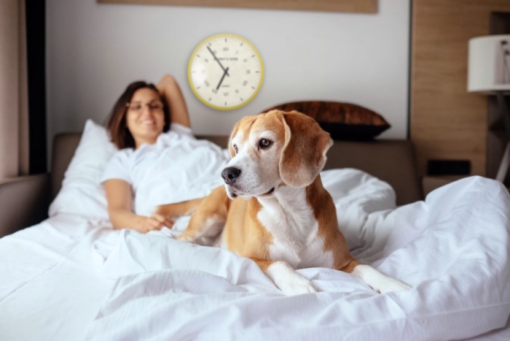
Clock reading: 6.54
